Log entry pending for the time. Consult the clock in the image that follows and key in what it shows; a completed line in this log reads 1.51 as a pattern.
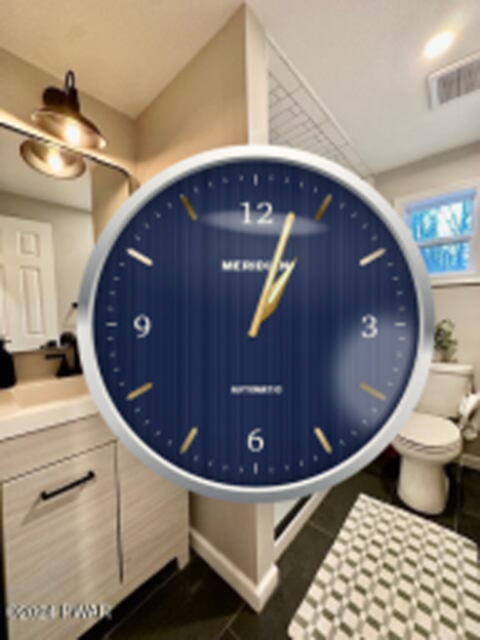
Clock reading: 1.03
